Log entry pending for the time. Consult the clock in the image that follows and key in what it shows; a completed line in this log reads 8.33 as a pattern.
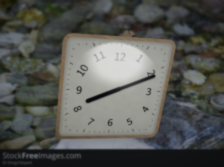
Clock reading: 8.11
